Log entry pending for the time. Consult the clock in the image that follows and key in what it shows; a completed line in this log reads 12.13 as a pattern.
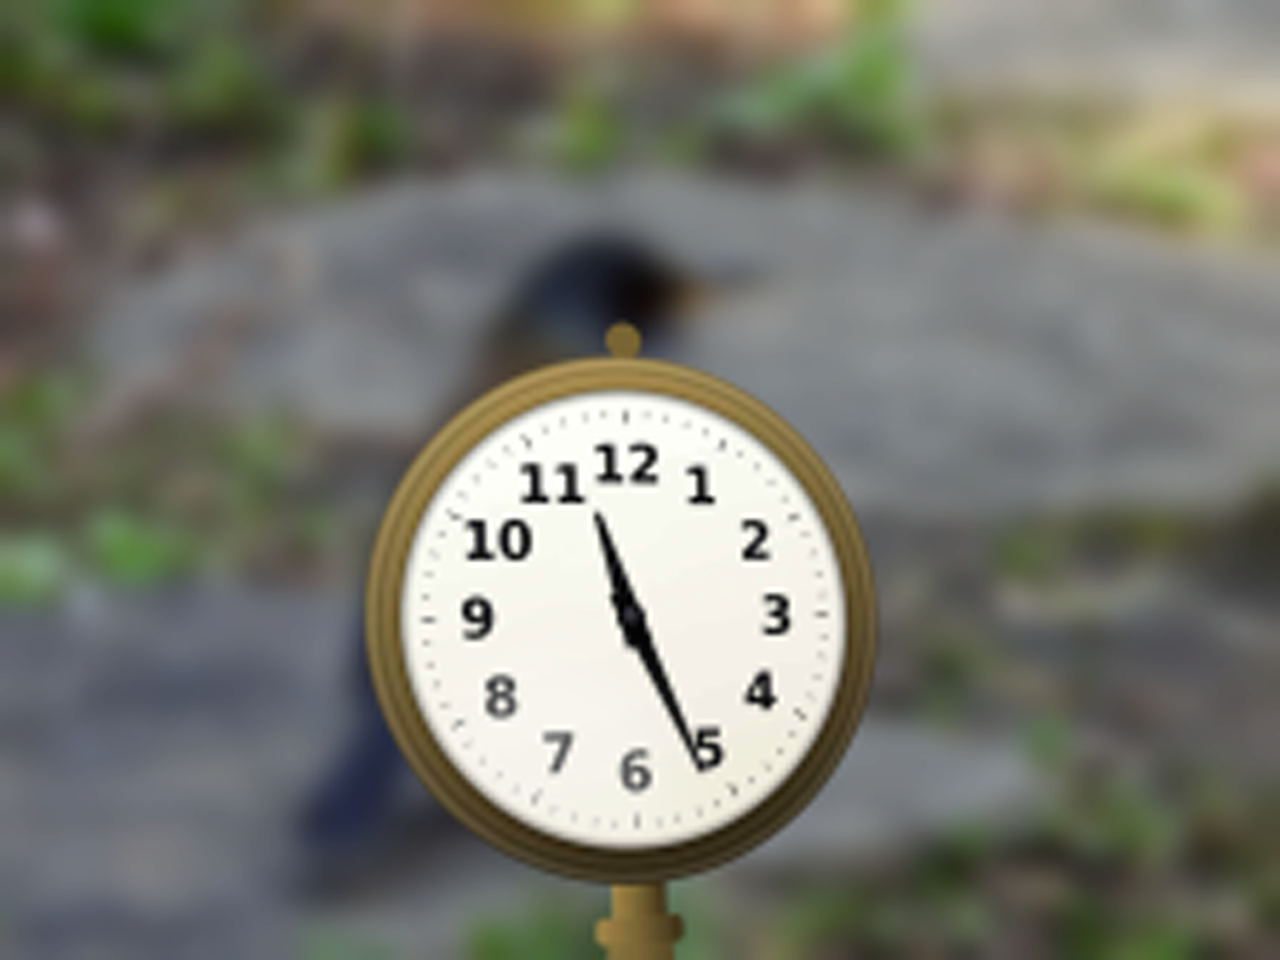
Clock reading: 11.26
